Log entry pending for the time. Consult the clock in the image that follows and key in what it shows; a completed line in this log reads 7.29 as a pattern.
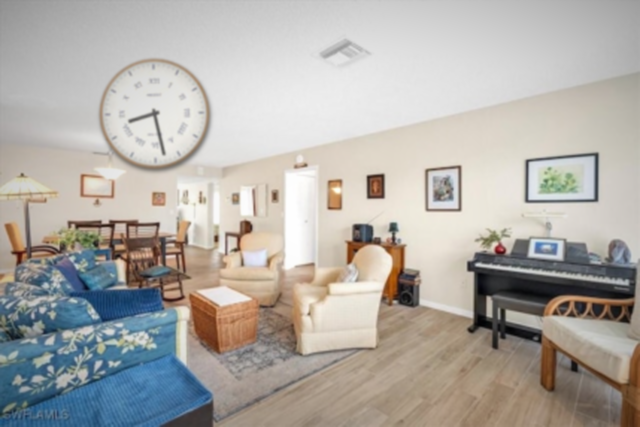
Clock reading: 8.28
